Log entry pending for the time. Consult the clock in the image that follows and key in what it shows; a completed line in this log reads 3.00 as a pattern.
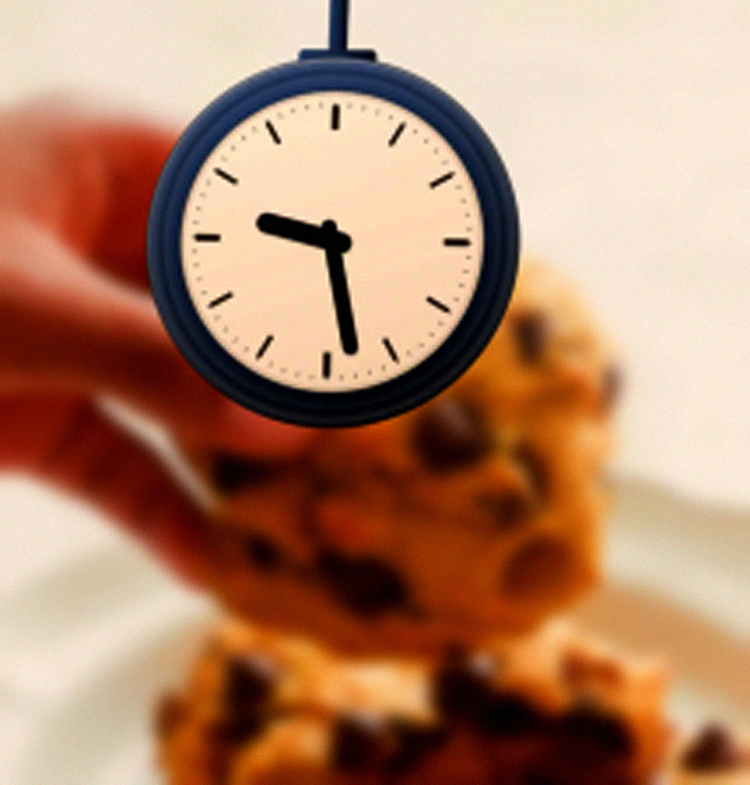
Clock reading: 9.28
